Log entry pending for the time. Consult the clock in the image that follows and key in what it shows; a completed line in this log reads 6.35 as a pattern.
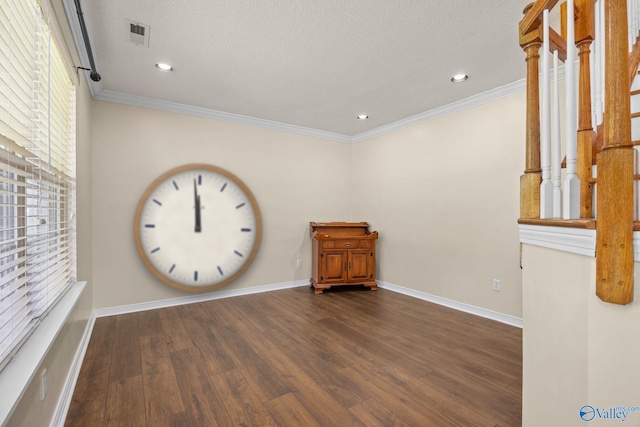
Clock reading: 11.59
